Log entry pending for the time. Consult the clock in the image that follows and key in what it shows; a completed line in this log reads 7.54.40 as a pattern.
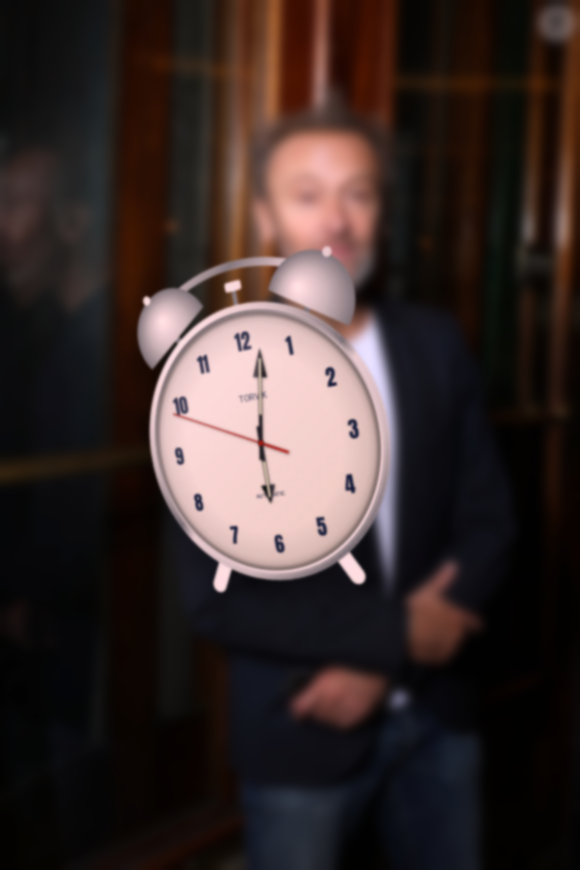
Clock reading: 6.01.49
